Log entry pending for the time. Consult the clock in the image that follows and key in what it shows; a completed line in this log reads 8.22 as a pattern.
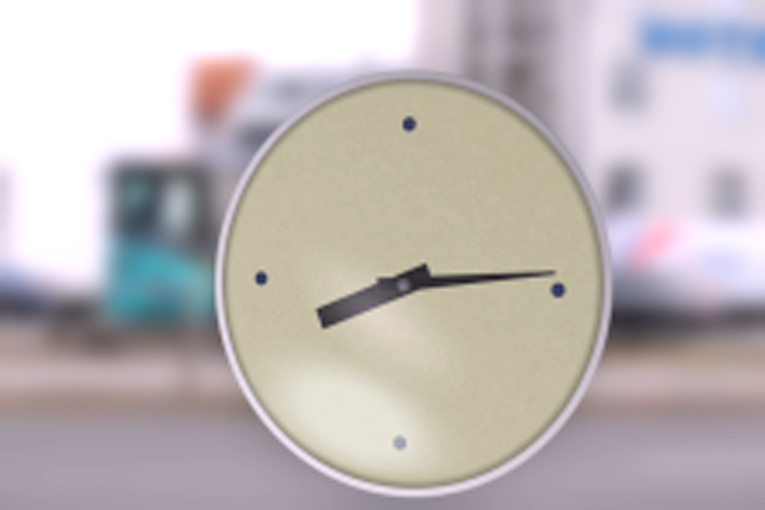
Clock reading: 8.14
